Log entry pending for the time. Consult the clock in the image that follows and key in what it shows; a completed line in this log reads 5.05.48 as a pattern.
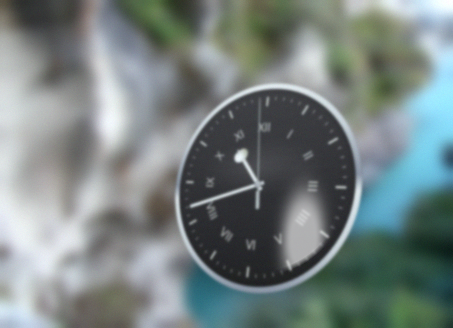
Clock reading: 10.41.59
